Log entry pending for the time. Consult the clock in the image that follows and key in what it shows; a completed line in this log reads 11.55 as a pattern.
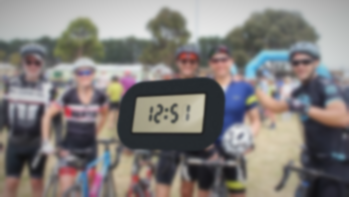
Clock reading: 12.51
